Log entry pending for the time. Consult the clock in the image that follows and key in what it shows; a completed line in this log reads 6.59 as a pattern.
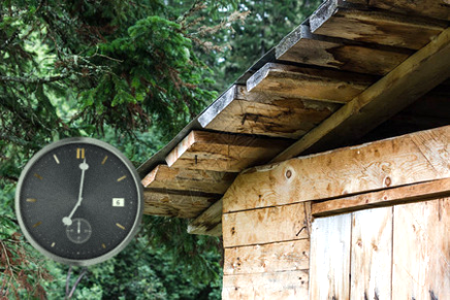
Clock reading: 7.01
